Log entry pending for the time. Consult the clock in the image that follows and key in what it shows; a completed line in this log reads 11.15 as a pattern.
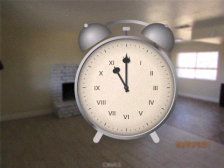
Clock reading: 11.00
